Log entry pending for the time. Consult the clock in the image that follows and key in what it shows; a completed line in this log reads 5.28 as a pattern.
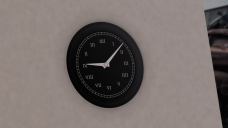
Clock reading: 9.08
